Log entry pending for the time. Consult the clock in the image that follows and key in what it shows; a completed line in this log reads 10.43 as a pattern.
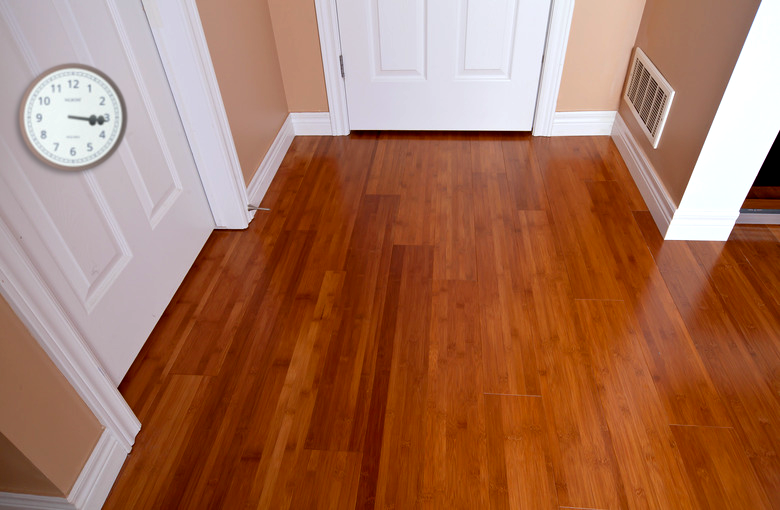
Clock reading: 3.16
